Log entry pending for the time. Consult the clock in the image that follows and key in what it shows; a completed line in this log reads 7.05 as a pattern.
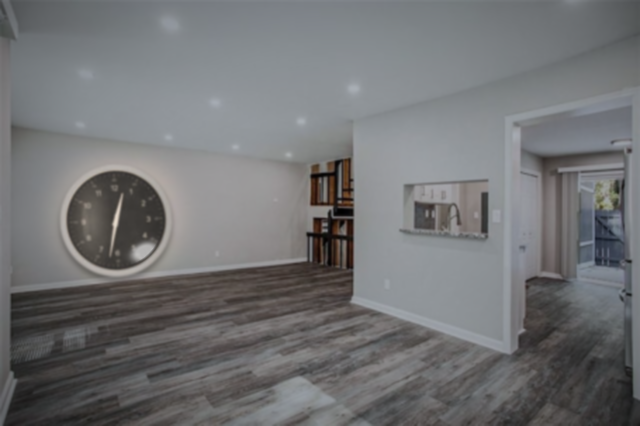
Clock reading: 12.32
